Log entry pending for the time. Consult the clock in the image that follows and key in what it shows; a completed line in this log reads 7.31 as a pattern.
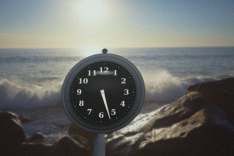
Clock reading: 5.27
